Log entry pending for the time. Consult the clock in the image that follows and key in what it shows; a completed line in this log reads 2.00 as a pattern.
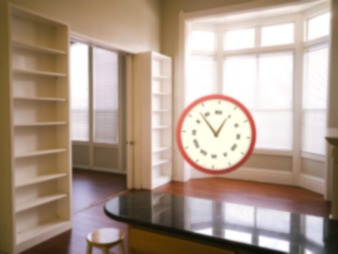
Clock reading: 12.53
